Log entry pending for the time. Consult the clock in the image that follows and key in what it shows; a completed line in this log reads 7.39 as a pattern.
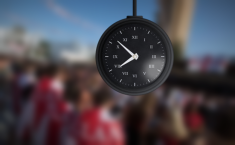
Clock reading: 7.52
